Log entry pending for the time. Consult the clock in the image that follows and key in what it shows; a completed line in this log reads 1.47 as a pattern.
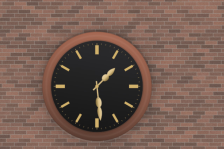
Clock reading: 1.29
